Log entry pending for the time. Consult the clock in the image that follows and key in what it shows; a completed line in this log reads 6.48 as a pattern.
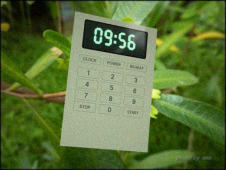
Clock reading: 9.56
